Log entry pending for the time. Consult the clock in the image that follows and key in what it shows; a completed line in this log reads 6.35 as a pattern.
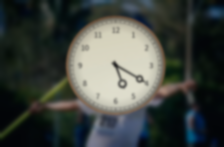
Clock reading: 5.20
